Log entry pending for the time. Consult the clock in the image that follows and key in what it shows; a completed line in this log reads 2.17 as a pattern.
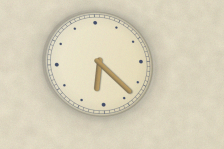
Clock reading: 6.23
